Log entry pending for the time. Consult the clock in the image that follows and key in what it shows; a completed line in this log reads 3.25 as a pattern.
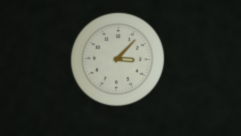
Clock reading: 3.07
